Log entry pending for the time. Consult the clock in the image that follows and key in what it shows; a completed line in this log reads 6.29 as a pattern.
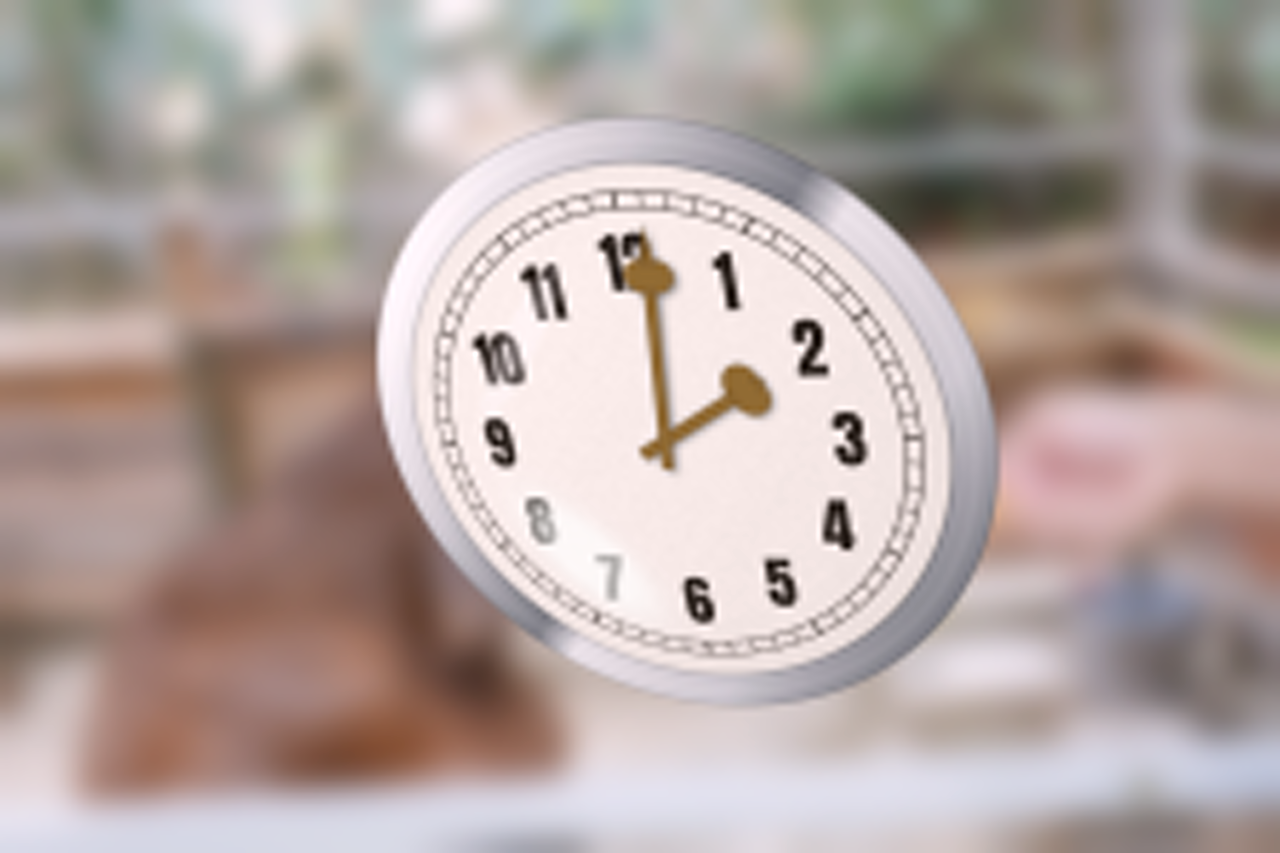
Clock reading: 2.01
